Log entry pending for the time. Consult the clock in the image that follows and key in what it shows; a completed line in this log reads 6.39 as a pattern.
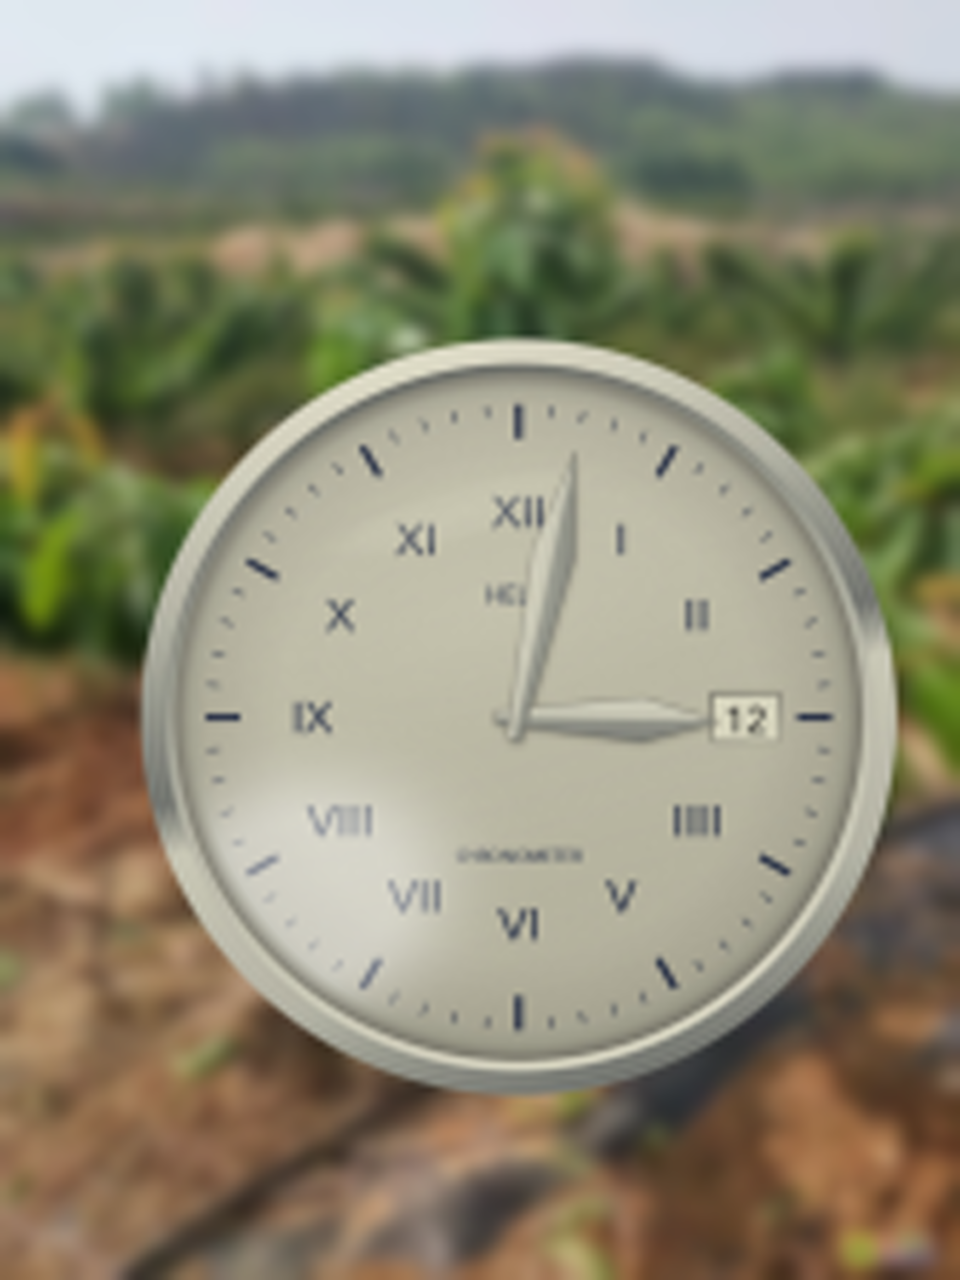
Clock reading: 3.02
